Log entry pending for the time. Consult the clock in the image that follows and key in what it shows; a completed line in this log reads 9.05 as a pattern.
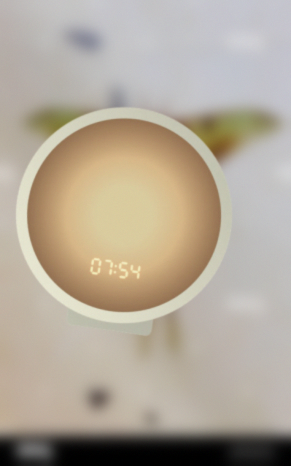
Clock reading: 7.54
